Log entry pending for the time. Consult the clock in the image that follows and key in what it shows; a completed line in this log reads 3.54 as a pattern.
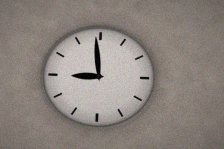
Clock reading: 8.59
